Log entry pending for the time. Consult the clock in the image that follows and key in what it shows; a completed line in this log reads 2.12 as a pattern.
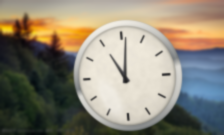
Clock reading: 11.01
